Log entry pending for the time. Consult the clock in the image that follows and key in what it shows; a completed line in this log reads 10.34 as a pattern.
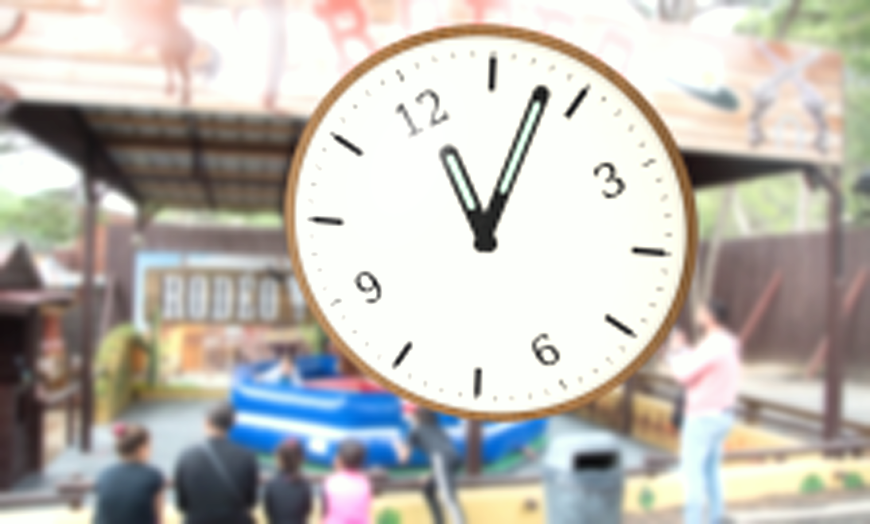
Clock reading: 12.08
